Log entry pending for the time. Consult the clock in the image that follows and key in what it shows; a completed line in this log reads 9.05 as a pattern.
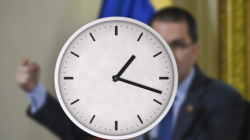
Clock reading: 1.18
